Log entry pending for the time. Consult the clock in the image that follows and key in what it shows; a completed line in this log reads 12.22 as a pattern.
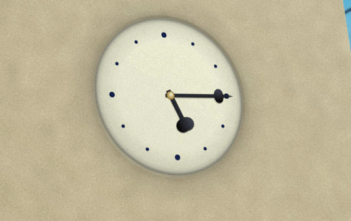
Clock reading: 5.15
